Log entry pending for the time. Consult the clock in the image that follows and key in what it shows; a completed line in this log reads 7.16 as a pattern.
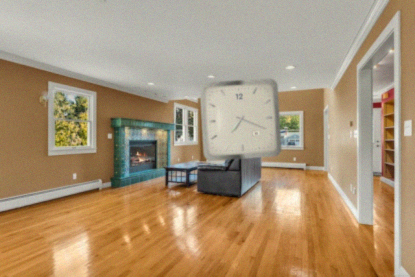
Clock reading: 7.19
